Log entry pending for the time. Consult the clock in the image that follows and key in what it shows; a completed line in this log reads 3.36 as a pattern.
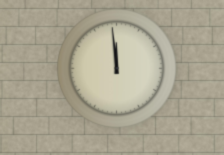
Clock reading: 11.59
